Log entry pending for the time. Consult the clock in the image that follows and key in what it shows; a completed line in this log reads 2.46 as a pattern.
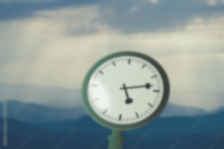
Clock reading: 5.13
